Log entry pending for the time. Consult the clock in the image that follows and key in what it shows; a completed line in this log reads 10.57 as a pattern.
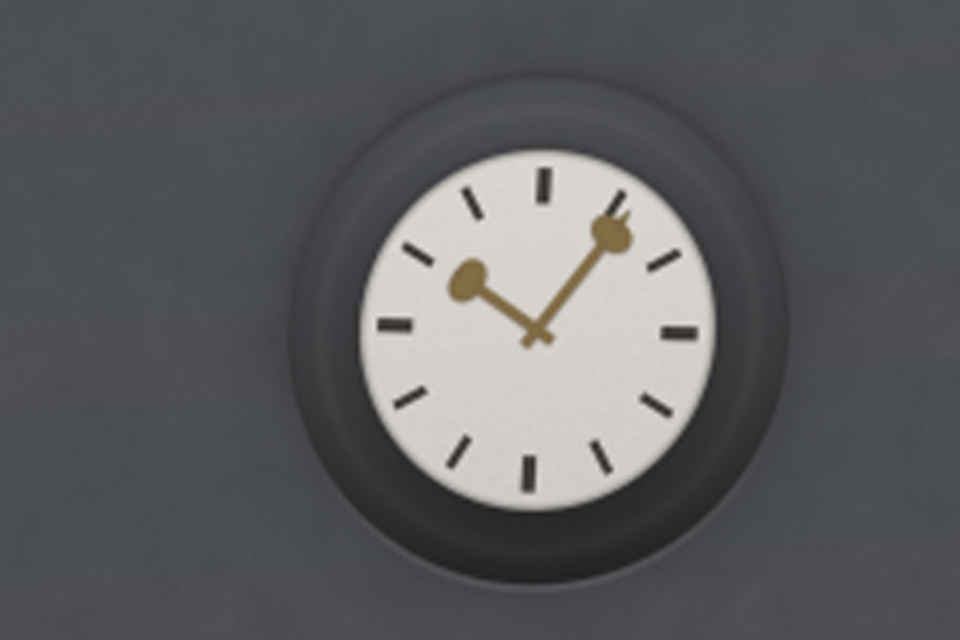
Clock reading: 10.06
